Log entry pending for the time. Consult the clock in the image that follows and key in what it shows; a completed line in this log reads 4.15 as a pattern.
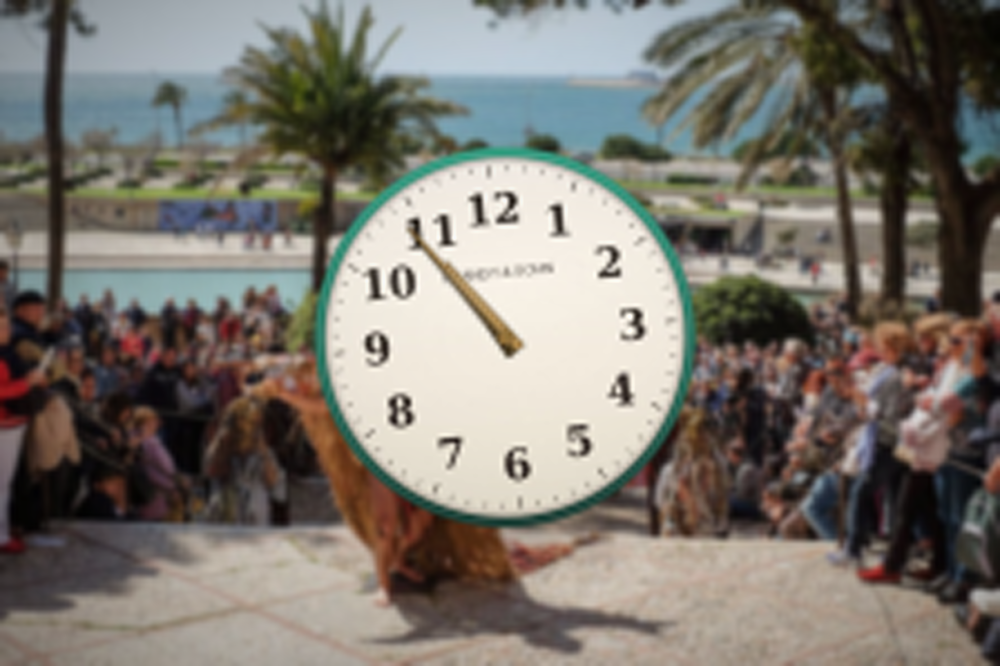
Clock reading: 10.54
